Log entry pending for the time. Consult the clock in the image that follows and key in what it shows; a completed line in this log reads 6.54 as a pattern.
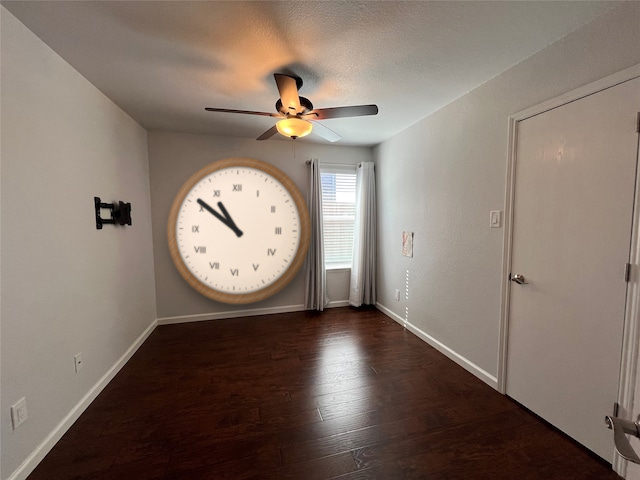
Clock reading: 10.51
